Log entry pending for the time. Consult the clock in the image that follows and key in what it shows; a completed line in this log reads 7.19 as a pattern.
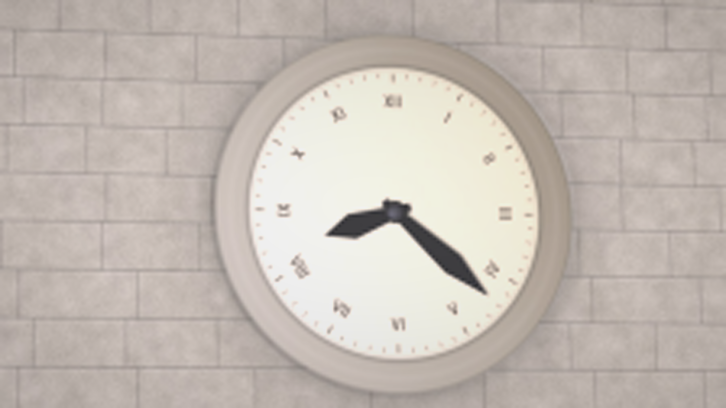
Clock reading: 8.22
